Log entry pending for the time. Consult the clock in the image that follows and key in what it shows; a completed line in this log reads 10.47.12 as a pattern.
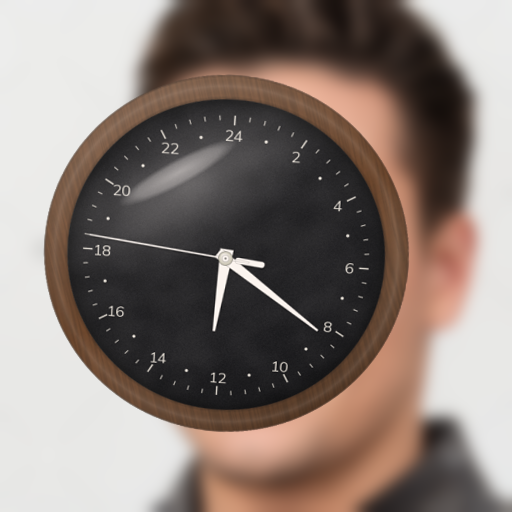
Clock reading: 12.20.46
